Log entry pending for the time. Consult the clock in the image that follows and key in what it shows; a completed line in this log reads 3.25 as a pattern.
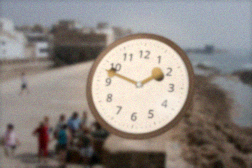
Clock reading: 1.48
